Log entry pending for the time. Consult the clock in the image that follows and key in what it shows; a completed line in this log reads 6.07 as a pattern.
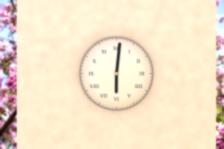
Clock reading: 6.01
